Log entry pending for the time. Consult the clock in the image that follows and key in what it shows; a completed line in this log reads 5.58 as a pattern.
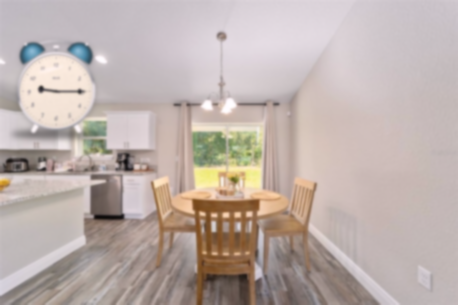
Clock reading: 9.15
